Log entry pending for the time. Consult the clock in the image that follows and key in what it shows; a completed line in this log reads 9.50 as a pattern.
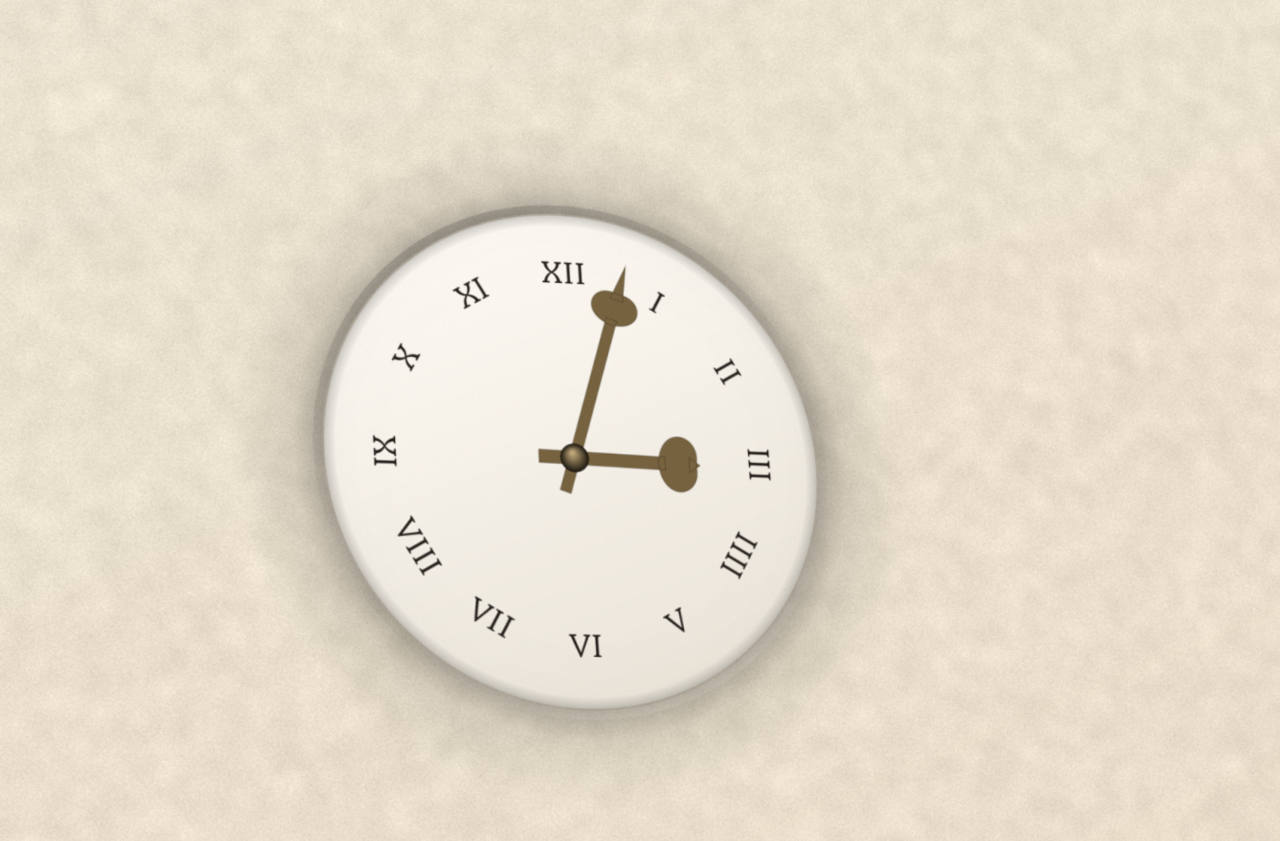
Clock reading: 3.03
